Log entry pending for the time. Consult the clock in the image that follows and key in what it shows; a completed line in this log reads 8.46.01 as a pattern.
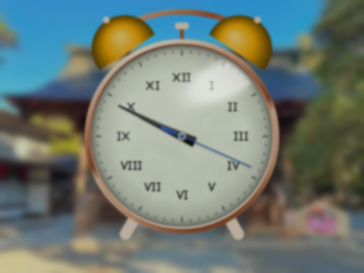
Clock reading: 9.49.19
